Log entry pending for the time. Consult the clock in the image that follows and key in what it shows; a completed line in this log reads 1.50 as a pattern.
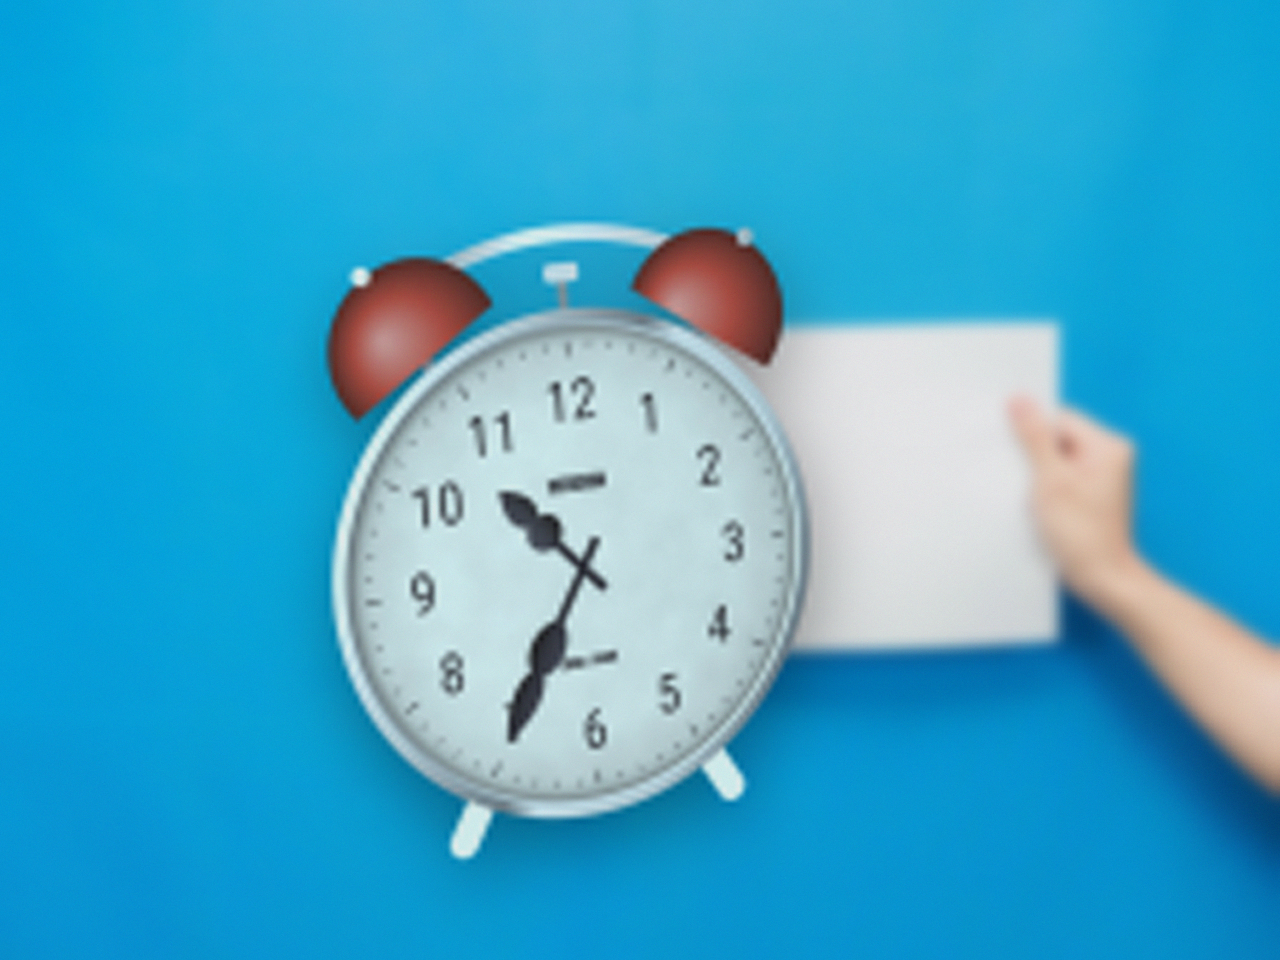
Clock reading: 10.35
